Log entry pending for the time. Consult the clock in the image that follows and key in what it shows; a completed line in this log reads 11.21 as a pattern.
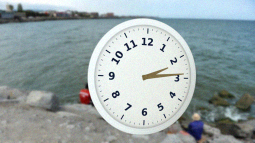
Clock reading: 2.14
